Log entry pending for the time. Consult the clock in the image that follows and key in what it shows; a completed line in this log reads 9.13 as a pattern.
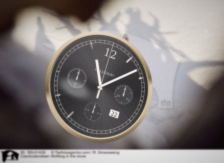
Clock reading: 11.08
